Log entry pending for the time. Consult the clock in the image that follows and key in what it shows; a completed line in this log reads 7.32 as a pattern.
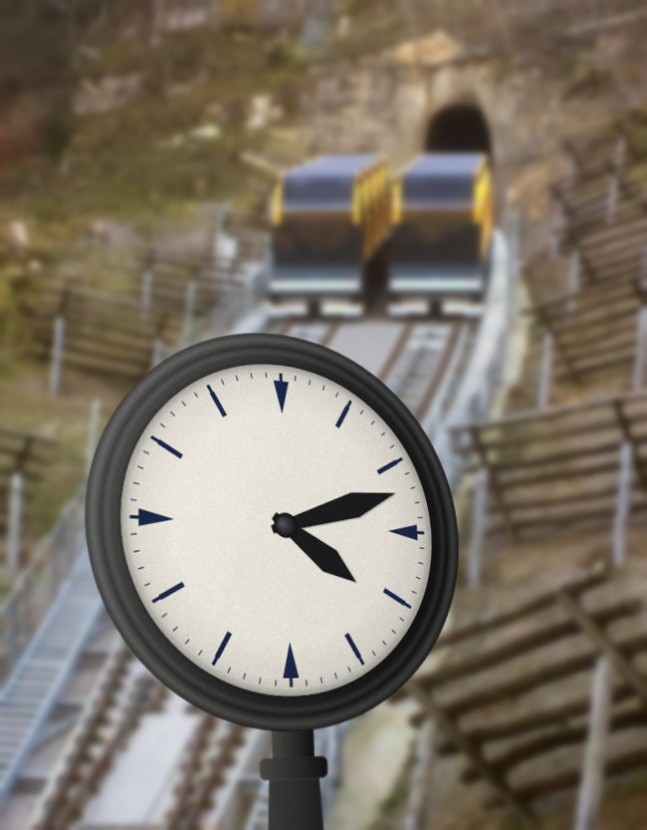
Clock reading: 4.12
